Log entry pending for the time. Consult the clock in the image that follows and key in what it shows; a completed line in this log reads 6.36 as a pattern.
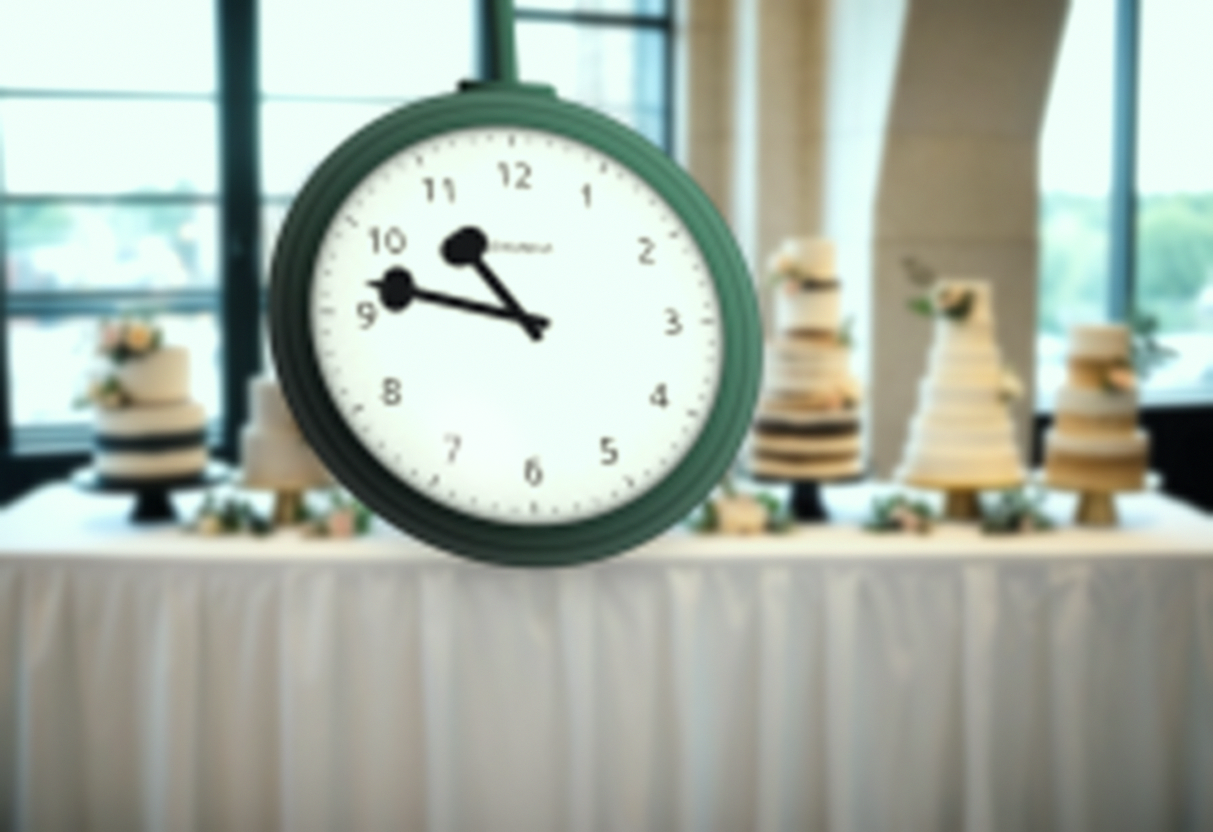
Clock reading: 10.47
